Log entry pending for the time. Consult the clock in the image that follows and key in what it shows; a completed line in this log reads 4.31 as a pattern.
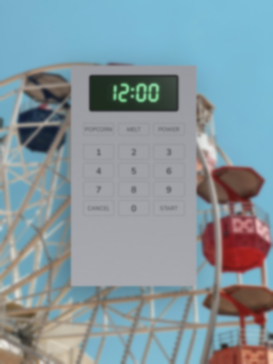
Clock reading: 12.00
